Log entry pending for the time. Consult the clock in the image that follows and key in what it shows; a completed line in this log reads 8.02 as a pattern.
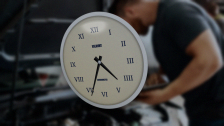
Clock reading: 4.34
